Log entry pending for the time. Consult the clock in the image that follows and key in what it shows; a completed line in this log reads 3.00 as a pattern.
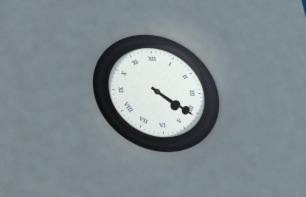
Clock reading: 4.21
